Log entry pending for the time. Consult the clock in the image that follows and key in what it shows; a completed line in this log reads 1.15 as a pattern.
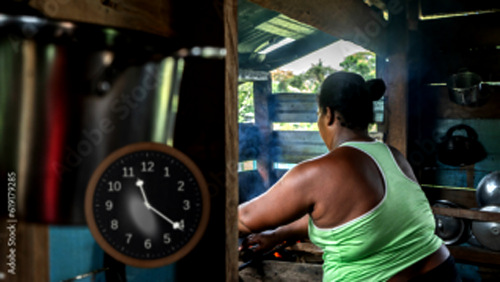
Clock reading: 11.21
